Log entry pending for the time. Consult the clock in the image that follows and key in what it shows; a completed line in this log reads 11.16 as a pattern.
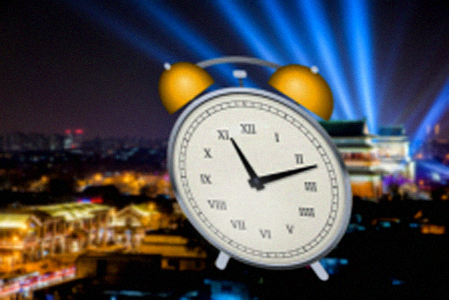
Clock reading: 11.12
